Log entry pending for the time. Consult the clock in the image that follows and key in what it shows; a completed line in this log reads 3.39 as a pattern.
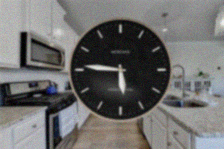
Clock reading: 5.46
